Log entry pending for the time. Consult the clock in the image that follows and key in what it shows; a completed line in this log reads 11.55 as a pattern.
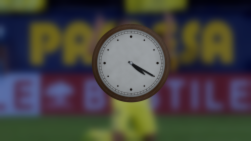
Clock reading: 4.20
